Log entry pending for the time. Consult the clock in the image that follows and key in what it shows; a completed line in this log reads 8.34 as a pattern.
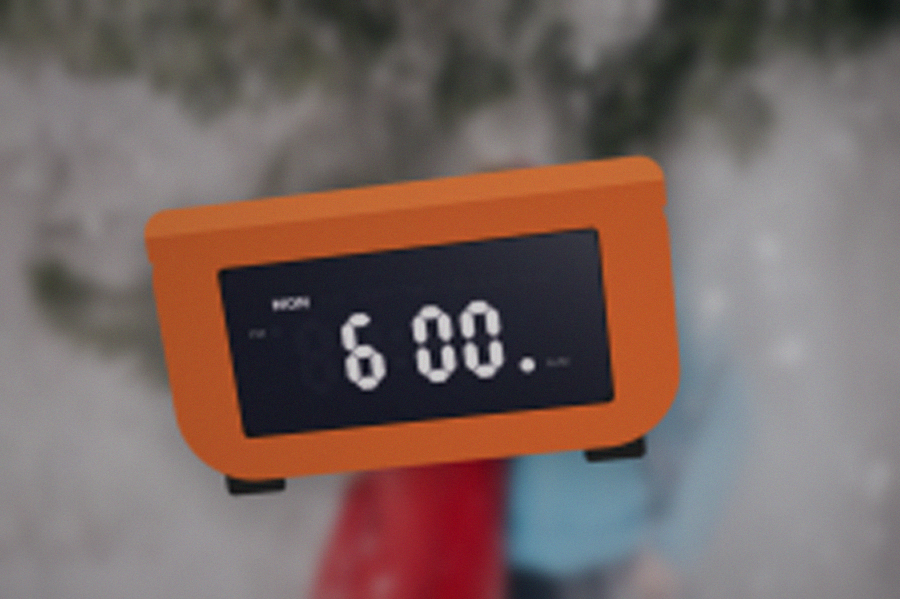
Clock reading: 6.00
